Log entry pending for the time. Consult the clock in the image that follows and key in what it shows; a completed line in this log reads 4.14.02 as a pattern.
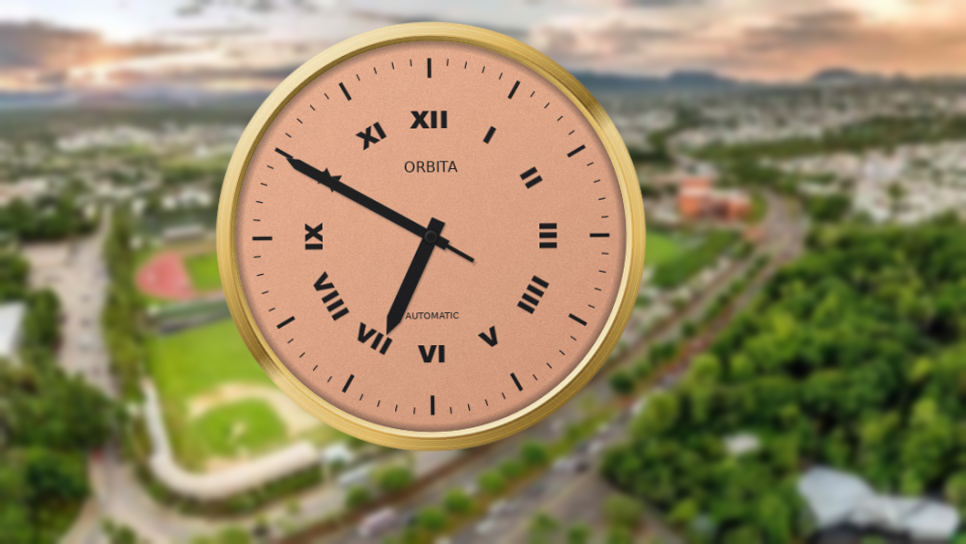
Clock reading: 6.49.50
